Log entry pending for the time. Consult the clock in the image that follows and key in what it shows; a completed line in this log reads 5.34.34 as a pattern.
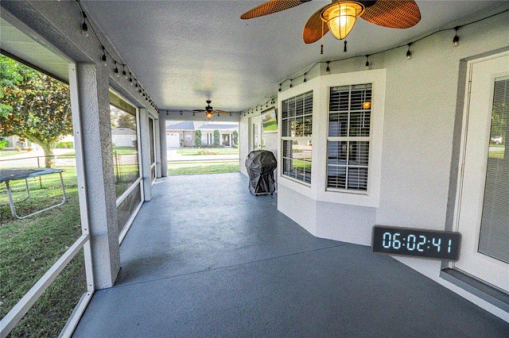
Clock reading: 6.02.41
